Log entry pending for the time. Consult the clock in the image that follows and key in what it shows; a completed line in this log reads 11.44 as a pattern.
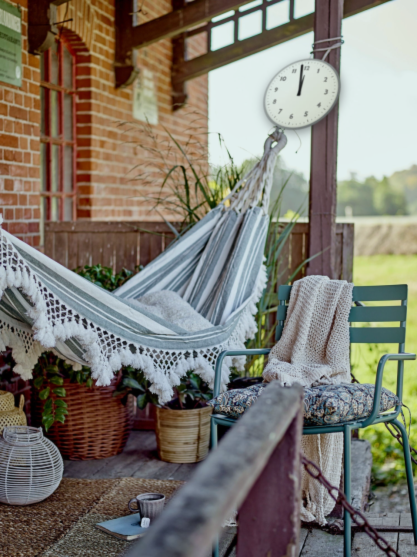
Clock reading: 11.58
